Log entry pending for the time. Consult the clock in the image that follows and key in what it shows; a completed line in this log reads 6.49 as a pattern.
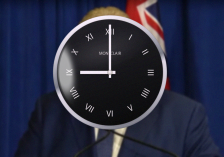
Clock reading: 9.00
